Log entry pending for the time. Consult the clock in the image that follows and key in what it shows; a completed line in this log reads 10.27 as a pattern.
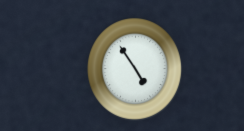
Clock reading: 4.54
